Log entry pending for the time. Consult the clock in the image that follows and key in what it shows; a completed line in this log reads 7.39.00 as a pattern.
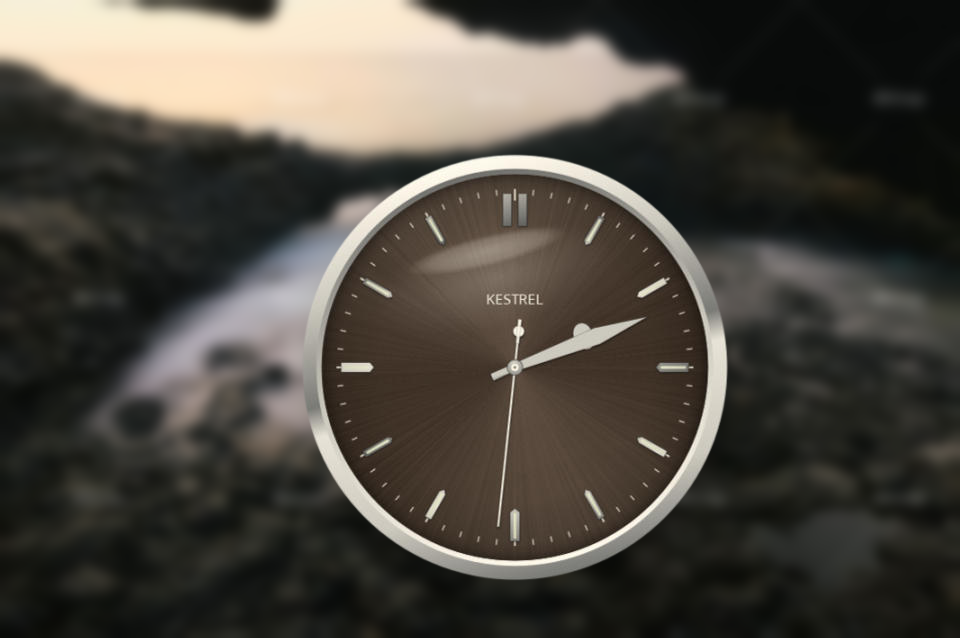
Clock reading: 2.11.31
